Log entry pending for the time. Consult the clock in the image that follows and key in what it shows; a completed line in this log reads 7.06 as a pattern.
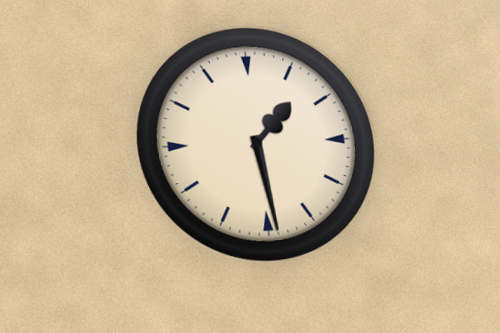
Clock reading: 1.29
